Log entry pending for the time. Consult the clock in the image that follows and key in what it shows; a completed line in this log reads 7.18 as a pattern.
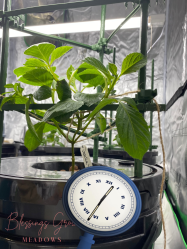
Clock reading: 12.32
